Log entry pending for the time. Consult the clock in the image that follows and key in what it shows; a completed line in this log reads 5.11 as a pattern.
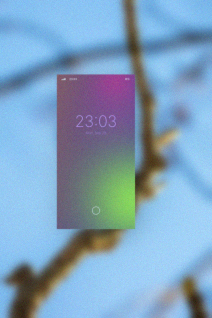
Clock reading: 23.03
